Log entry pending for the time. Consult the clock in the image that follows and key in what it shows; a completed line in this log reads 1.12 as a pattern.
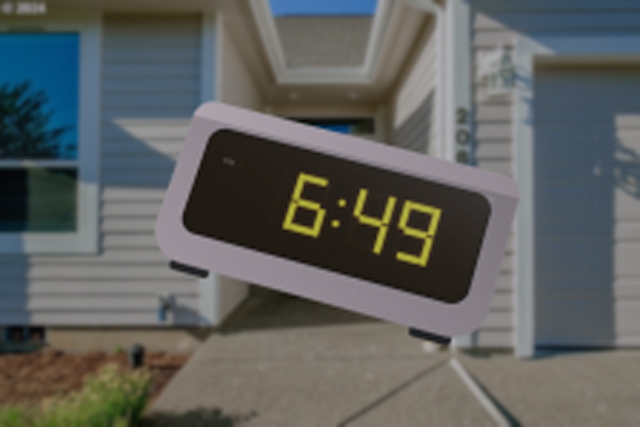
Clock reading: 6.49
